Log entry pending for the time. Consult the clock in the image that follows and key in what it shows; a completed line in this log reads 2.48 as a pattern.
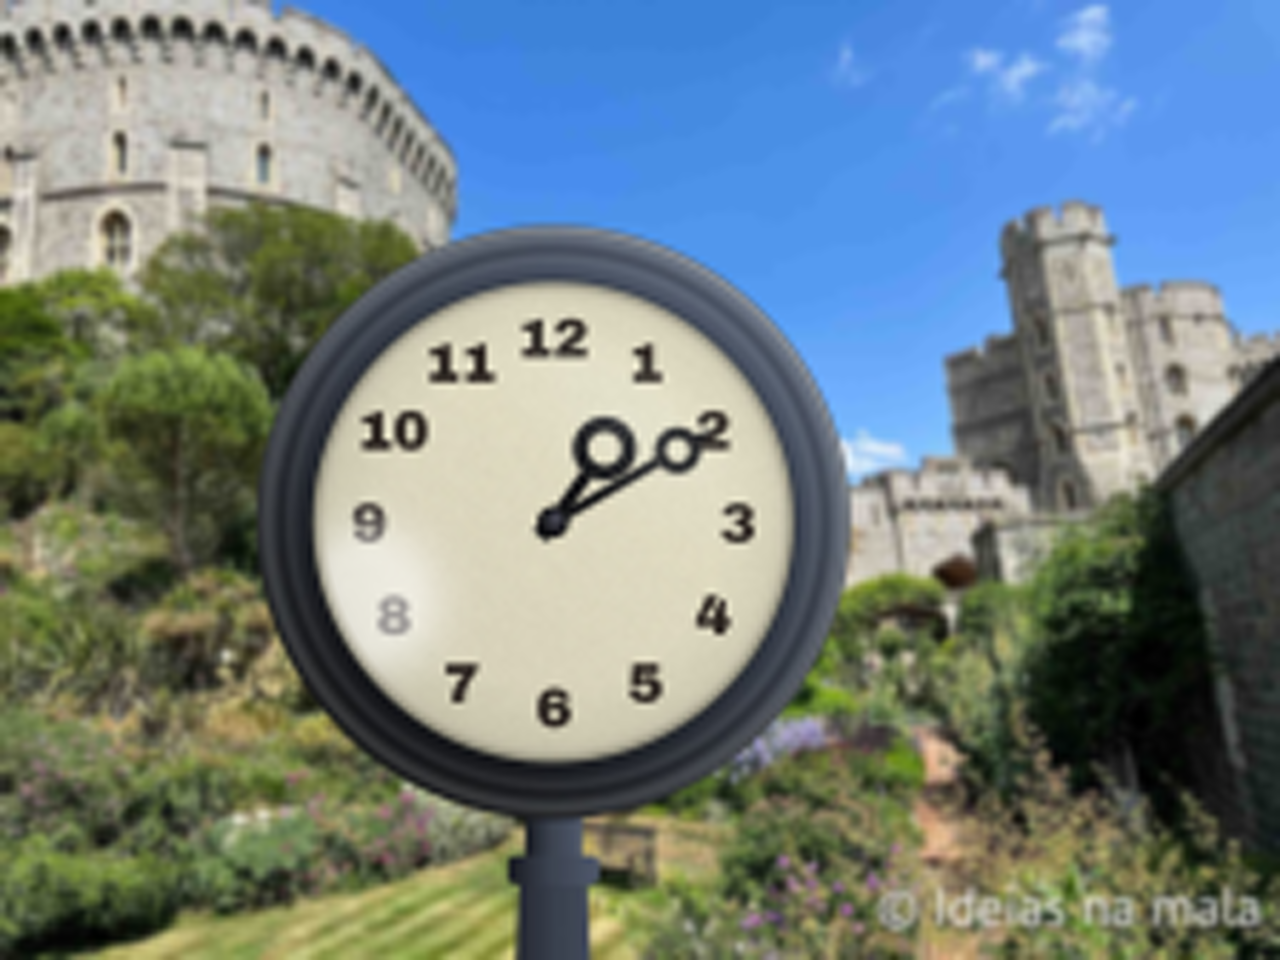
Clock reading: 1.10
